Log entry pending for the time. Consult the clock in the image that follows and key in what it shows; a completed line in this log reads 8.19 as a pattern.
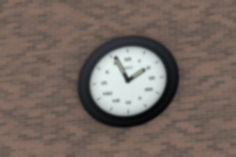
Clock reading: 1.56
